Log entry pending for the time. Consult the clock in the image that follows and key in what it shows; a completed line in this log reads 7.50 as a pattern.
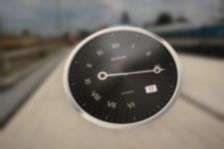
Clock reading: 9.16
